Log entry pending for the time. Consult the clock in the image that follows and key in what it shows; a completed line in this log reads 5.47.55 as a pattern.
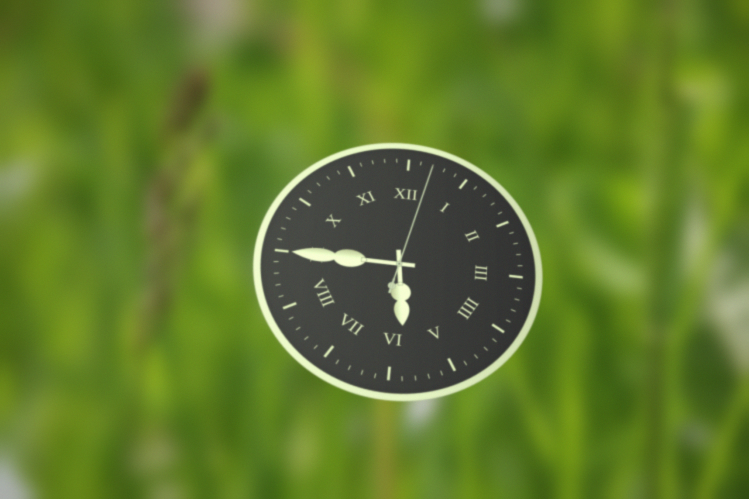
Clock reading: 5.45.02
